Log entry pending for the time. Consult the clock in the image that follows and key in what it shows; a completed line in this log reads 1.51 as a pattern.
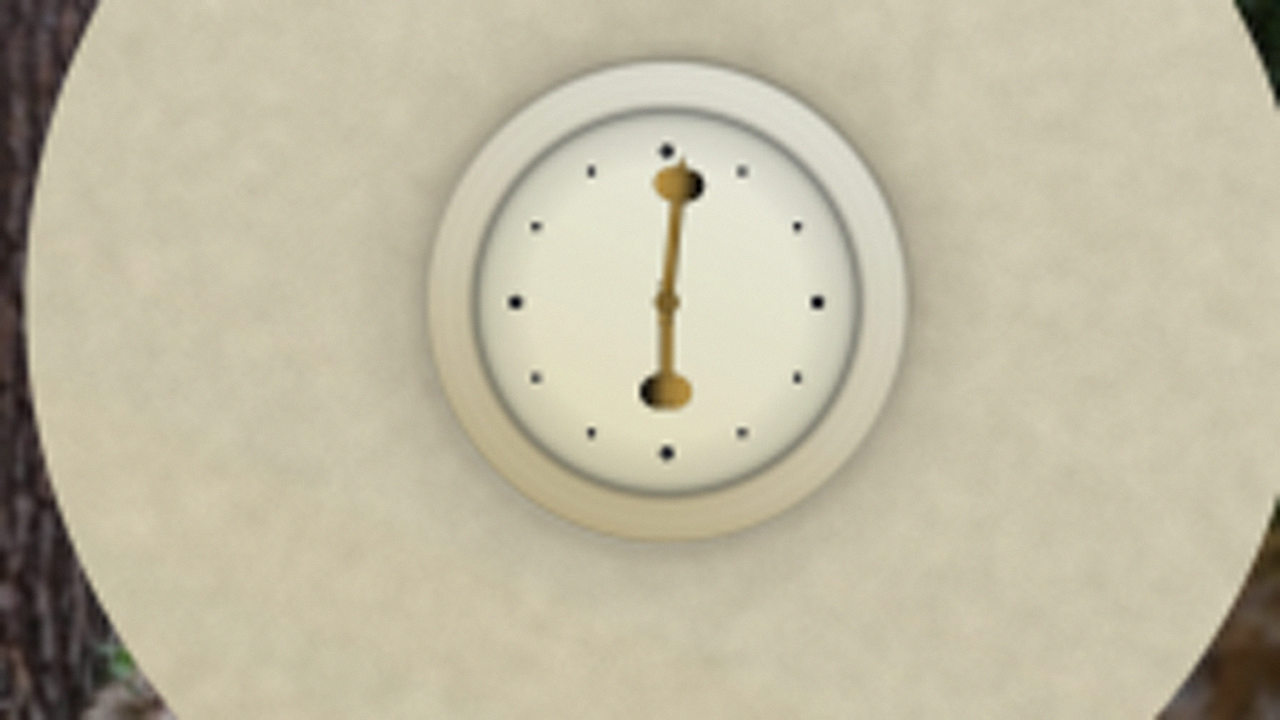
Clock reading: 6.01
